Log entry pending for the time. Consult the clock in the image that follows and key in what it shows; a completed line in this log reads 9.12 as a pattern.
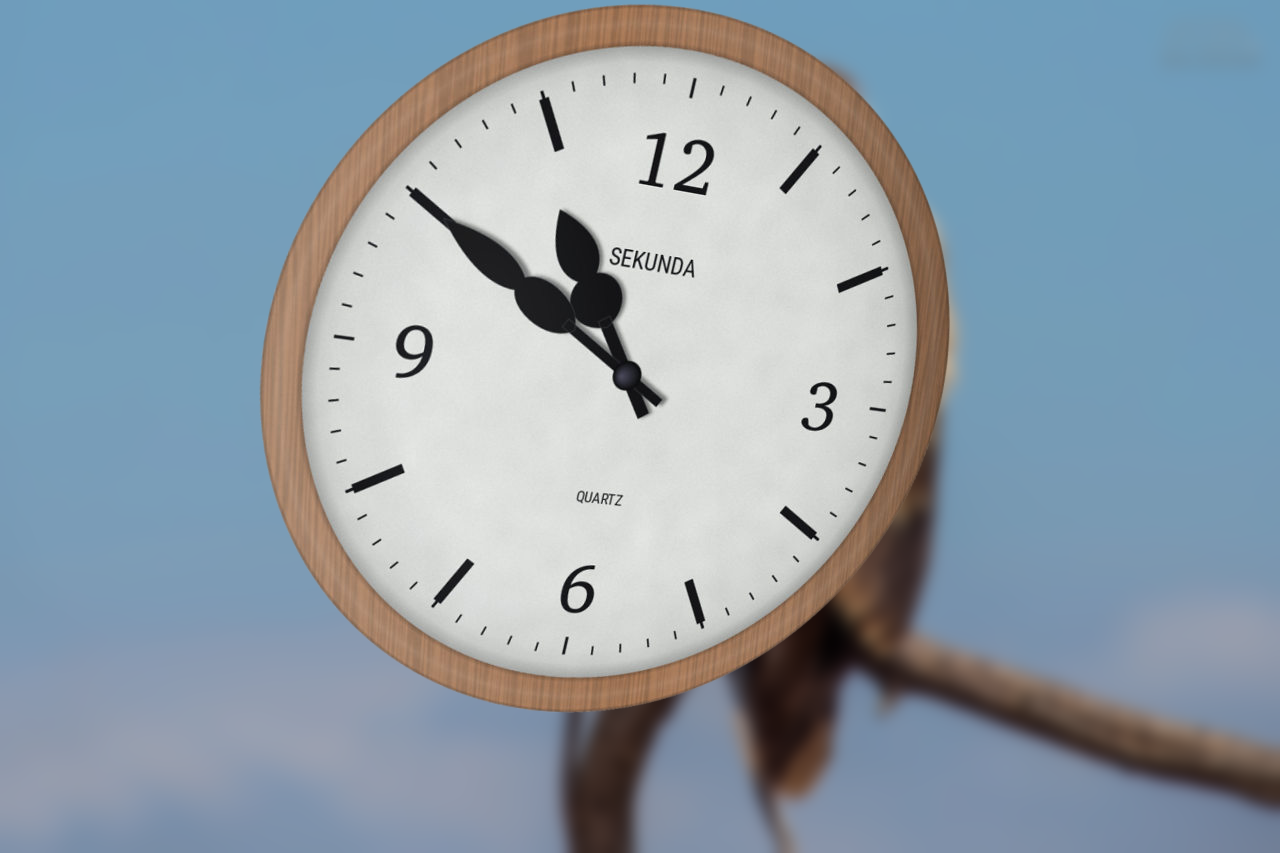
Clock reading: 10.50
